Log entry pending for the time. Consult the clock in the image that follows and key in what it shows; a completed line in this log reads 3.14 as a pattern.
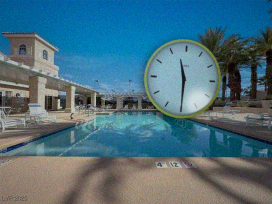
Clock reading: 11.30
